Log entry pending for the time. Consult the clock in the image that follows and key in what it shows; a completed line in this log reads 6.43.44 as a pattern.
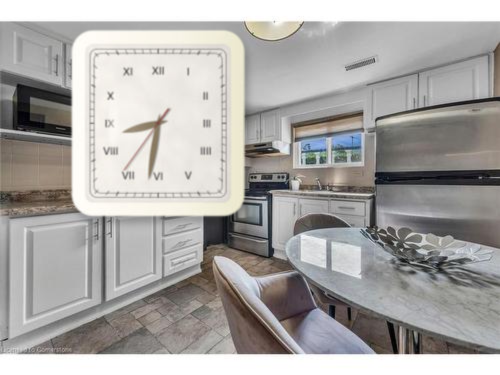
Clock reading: 8.31.36
